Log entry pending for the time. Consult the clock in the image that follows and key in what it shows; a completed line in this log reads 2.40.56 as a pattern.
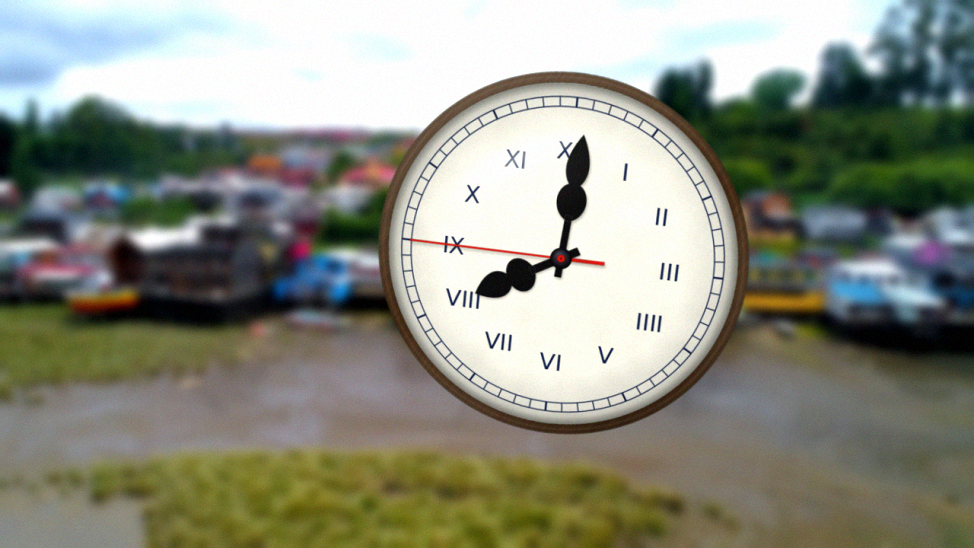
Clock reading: 8.00.45
